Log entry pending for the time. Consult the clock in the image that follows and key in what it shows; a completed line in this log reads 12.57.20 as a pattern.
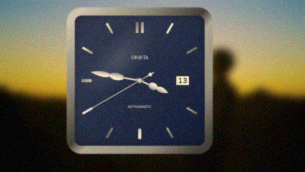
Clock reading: 3.46.40
